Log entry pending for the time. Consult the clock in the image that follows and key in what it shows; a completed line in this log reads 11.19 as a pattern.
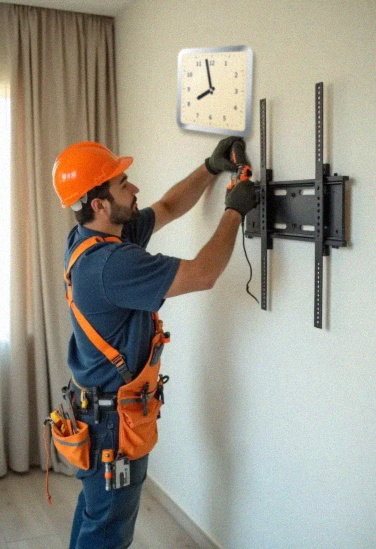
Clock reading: 7.58
